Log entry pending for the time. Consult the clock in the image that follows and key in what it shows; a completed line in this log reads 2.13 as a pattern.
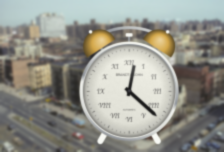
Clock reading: 12.22
